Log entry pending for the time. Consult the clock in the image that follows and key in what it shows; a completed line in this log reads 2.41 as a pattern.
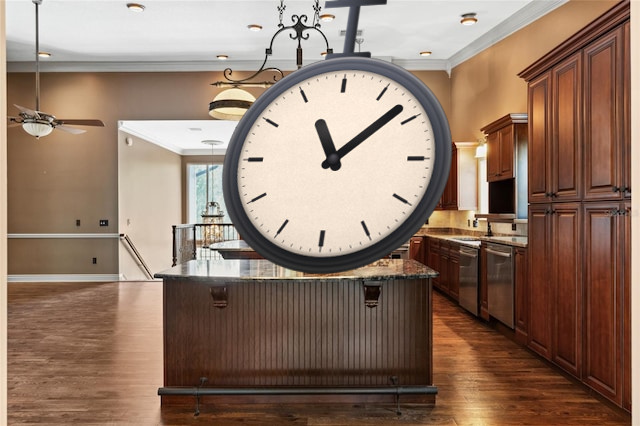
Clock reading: 11.08
